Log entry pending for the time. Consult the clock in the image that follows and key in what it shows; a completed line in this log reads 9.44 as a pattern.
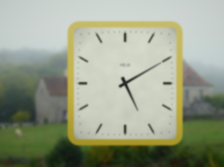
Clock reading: 5.10
